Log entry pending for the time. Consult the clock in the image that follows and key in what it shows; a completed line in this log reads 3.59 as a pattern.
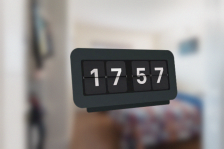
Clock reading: 17.57
